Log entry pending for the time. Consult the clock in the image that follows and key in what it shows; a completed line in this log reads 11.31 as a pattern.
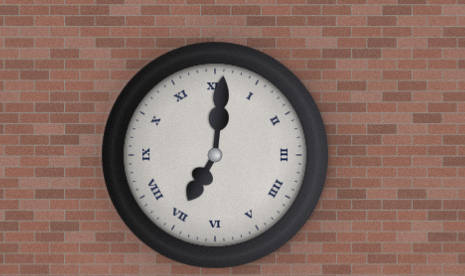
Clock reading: 7.01
